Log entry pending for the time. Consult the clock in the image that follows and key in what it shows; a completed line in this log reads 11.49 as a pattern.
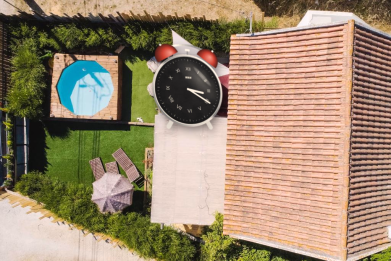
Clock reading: 3.20
